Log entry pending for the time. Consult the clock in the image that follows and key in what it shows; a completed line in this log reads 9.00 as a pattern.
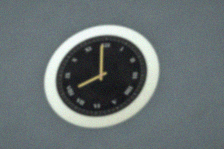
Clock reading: 7.59
